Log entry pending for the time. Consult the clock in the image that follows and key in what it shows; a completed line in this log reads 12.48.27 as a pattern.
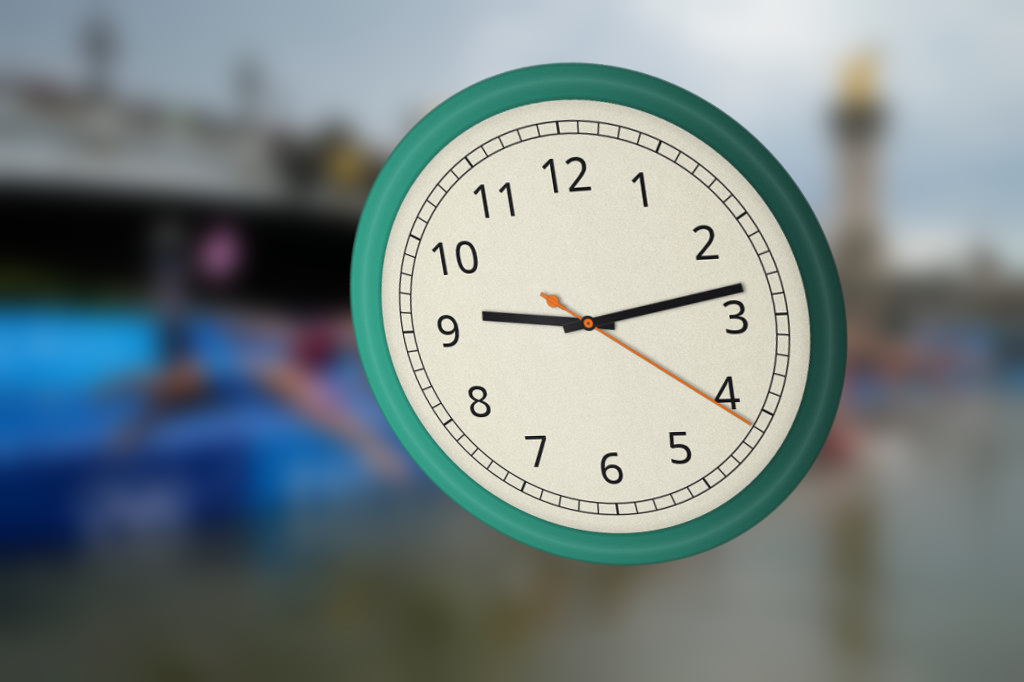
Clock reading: 9.13.21
